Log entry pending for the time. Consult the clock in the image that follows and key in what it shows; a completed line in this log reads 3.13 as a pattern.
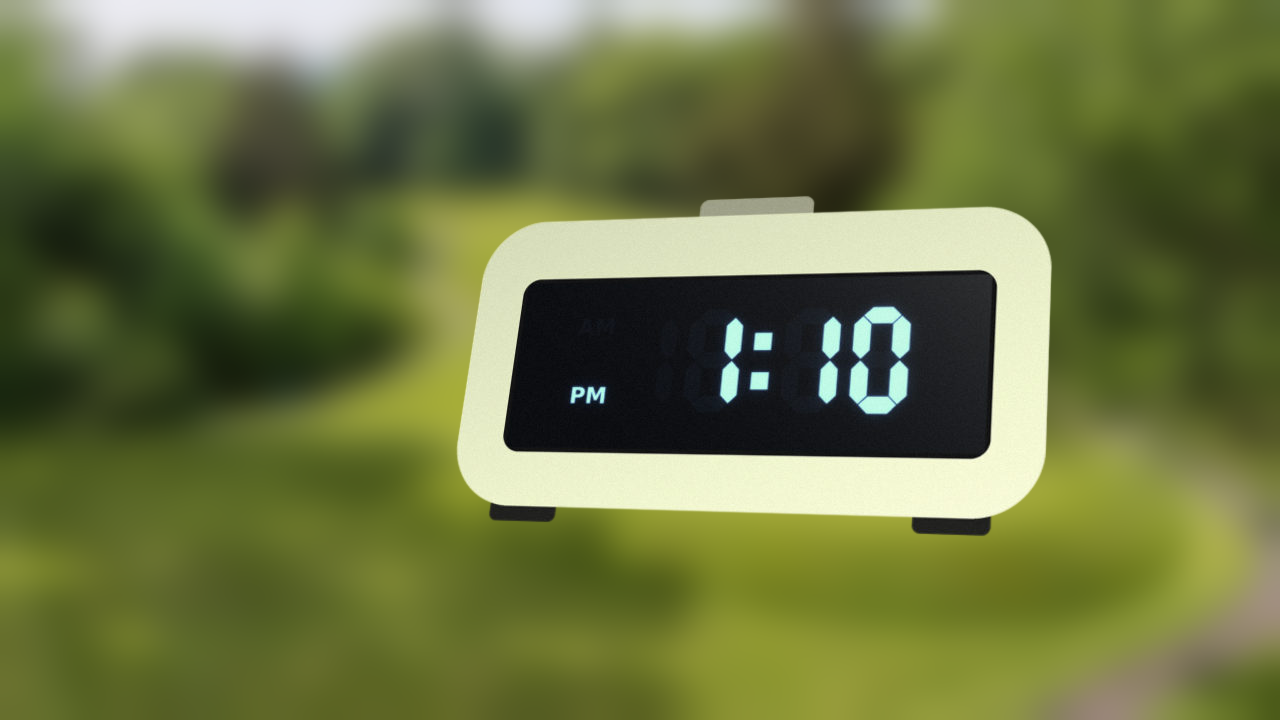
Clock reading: 1.10
